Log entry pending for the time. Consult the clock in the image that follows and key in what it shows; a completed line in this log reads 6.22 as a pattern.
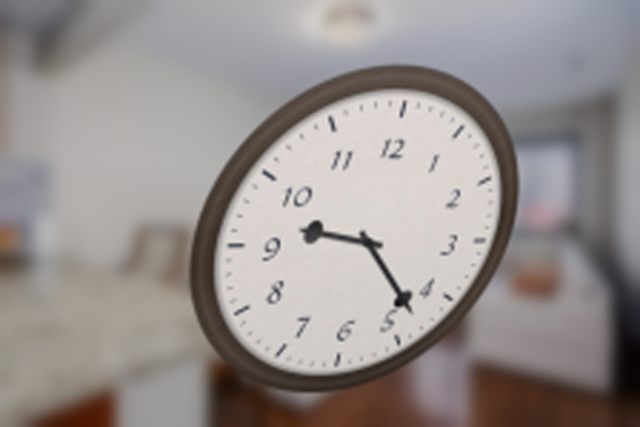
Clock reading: 9.23
